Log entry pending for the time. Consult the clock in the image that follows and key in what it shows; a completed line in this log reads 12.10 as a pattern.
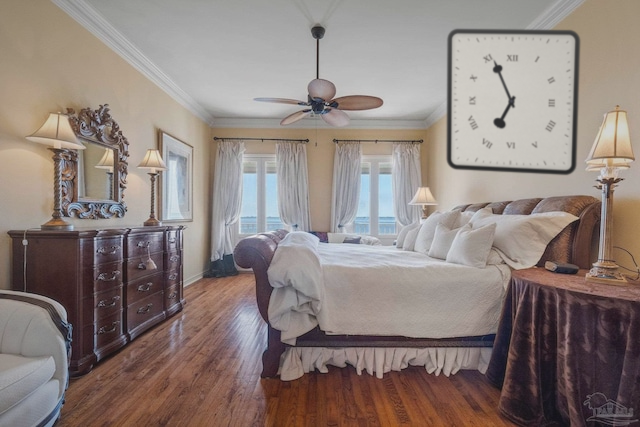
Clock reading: 6.56
